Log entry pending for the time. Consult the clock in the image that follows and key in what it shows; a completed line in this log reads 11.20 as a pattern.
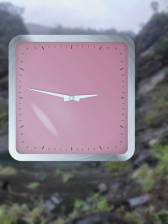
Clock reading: 2.47
